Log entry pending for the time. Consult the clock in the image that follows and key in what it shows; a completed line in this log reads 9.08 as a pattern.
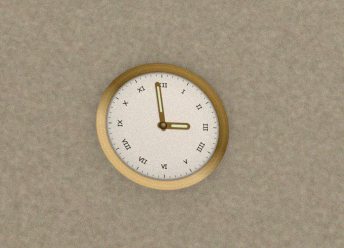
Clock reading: 2.59
